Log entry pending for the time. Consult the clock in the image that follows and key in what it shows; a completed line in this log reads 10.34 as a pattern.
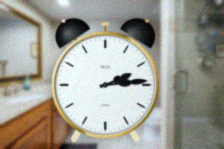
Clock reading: 2.14
